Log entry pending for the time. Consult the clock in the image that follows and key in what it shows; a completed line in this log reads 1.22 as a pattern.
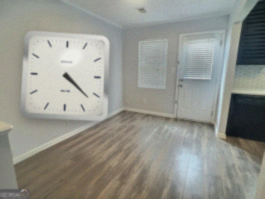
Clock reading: 4.22
